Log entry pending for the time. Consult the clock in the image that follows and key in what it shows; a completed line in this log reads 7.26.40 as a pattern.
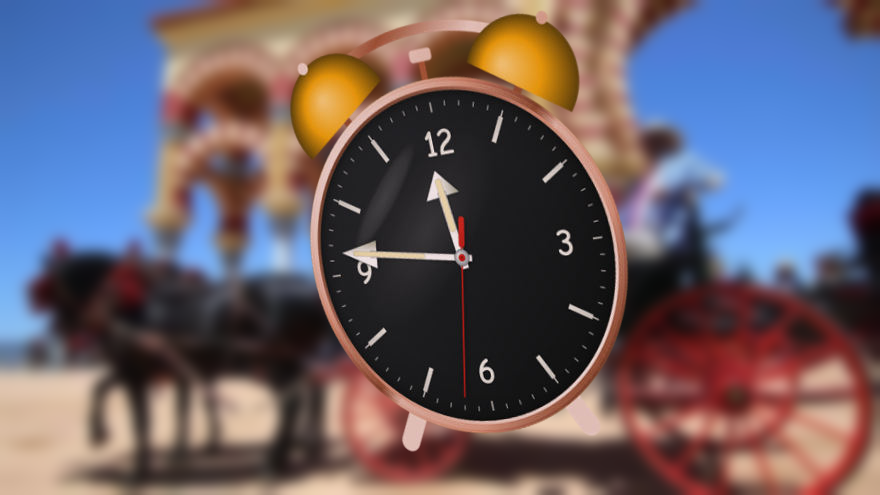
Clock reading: 11.46.32
